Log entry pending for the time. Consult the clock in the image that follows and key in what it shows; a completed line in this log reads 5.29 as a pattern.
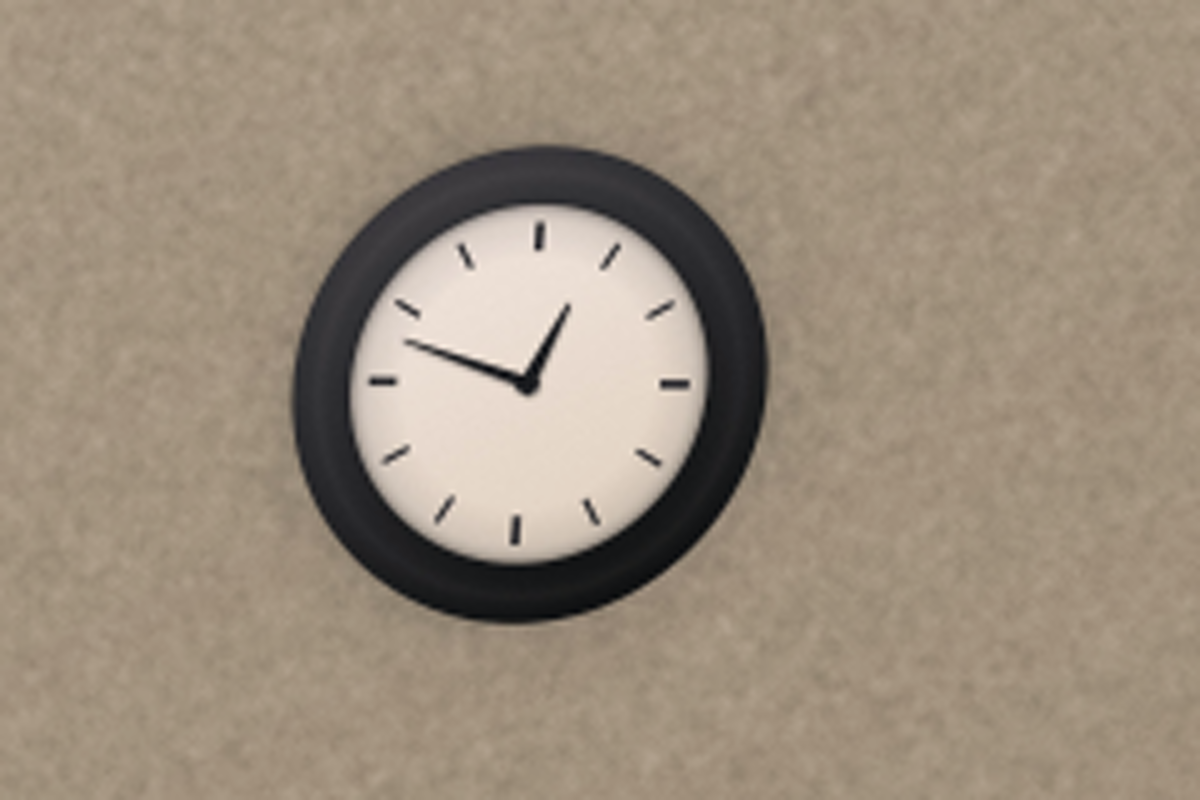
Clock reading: 12.48
